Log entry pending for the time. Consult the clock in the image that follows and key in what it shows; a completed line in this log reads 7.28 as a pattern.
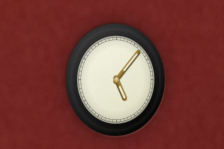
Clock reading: 5.07
